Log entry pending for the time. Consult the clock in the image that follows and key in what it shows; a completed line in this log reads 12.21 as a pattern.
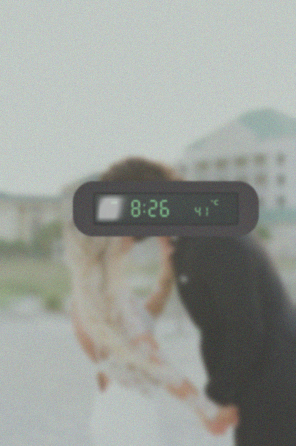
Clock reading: 8.26
